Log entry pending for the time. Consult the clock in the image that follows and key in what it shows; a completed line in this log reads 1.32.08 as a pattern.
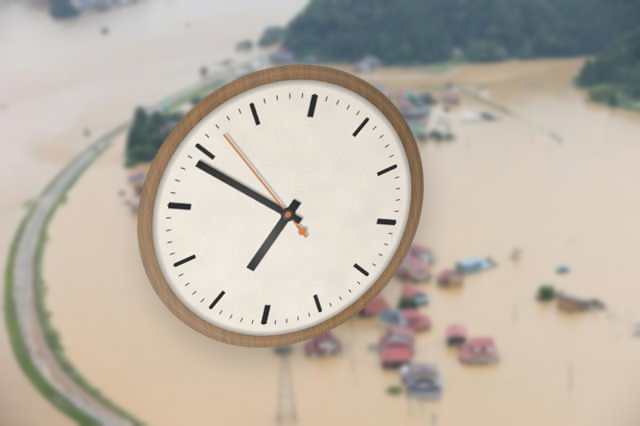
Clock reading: 6.48.52
